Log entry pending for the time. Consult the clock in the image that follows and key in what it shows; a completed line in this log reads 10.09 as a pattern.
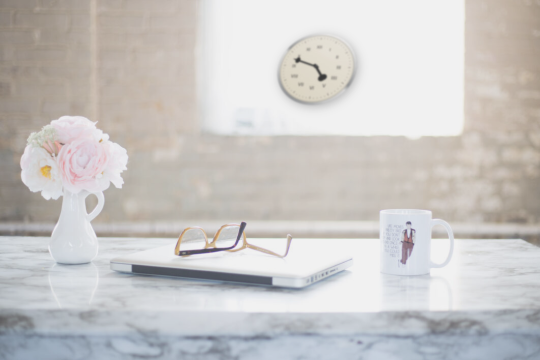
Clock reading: 4.48
